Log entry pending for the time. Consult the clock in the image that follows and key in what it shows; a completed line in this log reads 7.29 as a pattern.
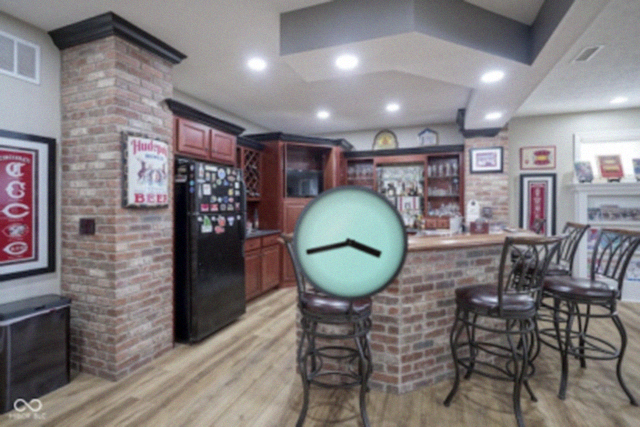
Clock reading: 3.43
